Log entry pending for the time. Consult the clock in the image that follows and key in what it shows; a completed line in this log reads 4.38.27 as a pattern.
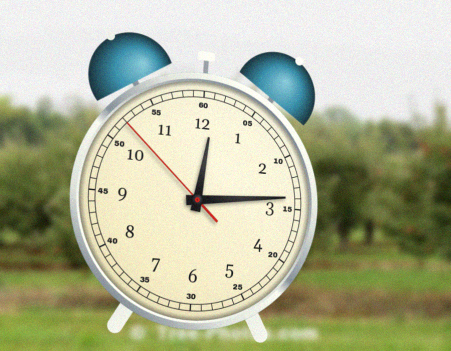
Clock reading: 12.13.52
